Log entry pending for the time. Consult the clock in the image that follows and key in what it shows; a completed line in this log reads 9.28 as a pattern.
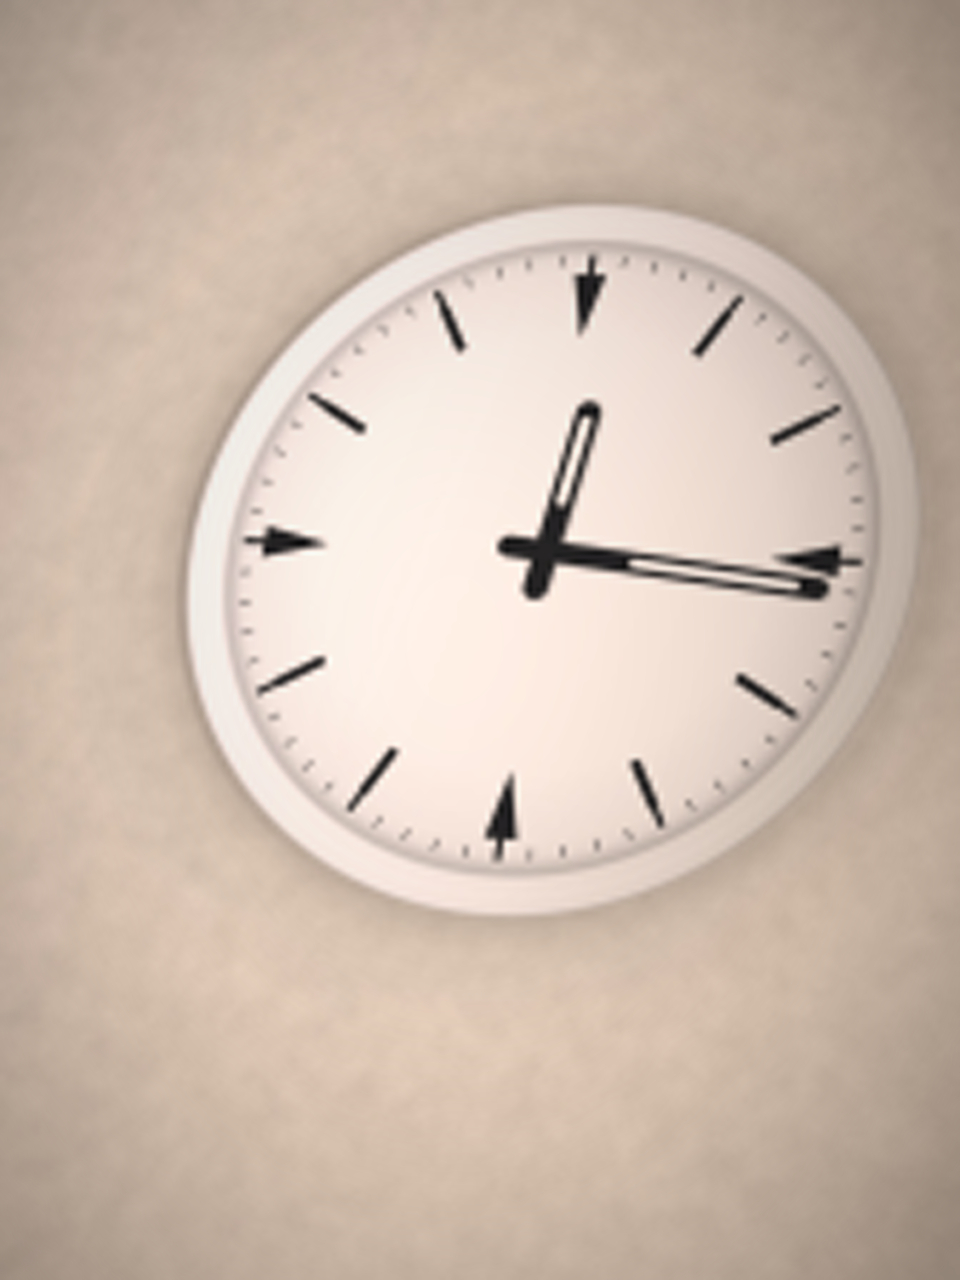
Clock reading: 12.16
